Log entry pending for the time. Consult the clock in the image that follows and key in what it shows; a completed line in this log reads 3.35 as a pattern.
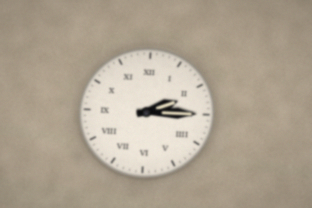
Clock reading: 2.15
